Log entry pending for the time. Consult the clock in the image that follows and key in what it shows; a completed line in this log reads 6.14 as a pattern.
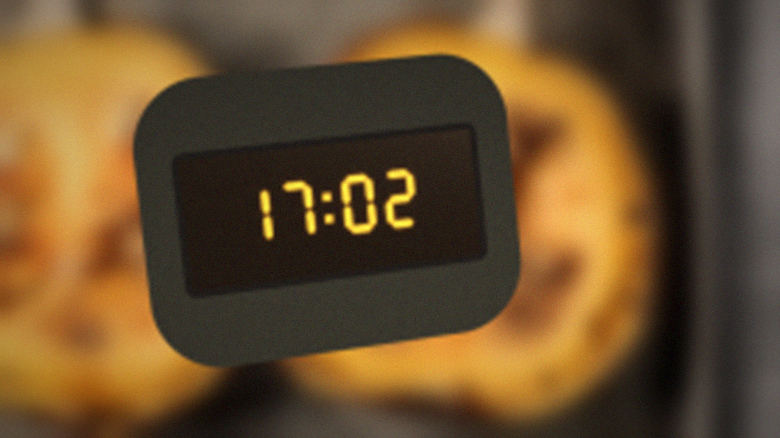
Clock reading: 17.02
